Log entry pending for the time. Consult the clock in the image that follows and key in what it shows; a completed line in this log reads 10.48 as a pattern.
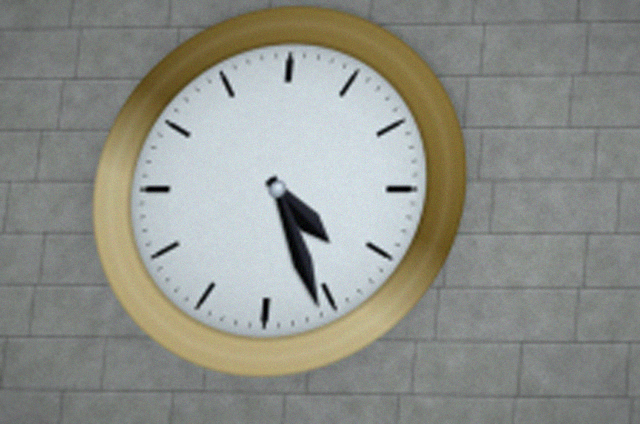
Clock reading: 4.26
